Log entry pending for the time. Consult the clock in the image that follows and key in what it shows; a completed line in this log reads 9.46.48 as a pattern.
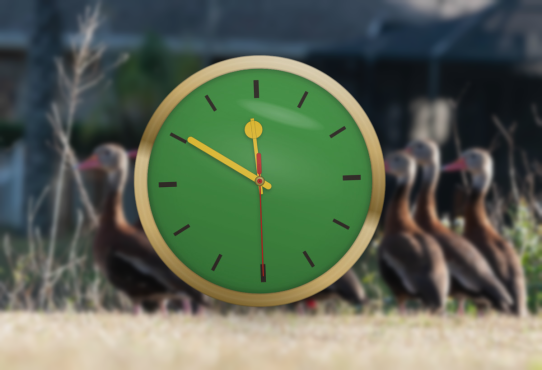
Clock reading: 11.50.30
